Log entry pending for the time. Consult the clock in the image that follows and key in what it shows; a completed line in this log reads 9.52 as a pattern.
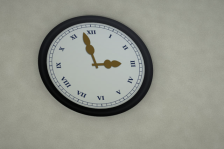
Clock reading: 2.58
